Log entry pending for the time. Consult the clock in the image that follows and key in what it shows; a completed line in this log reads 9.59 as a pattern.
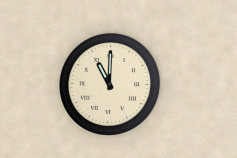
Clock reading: 11.00
